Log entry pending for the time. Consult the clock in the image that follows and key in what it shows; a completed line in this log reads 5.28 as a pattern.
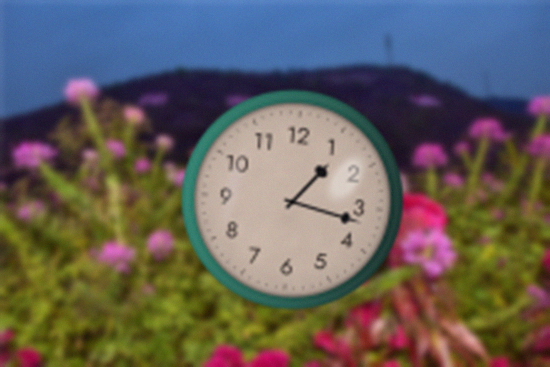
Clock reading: 1.17
